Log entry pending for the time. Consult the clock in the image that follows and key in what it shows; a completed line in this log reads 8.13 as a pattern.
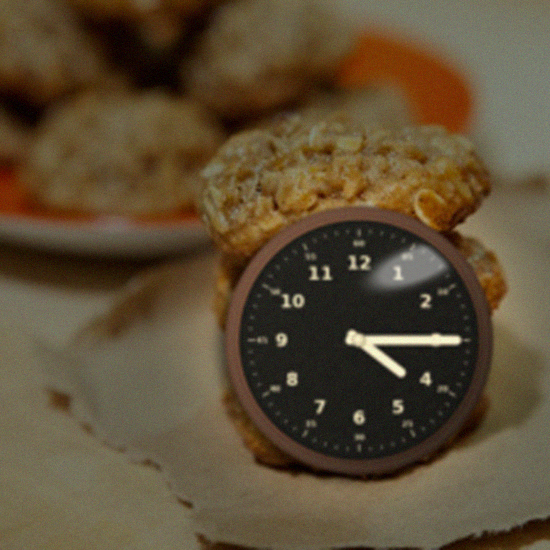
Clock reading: 4.15
